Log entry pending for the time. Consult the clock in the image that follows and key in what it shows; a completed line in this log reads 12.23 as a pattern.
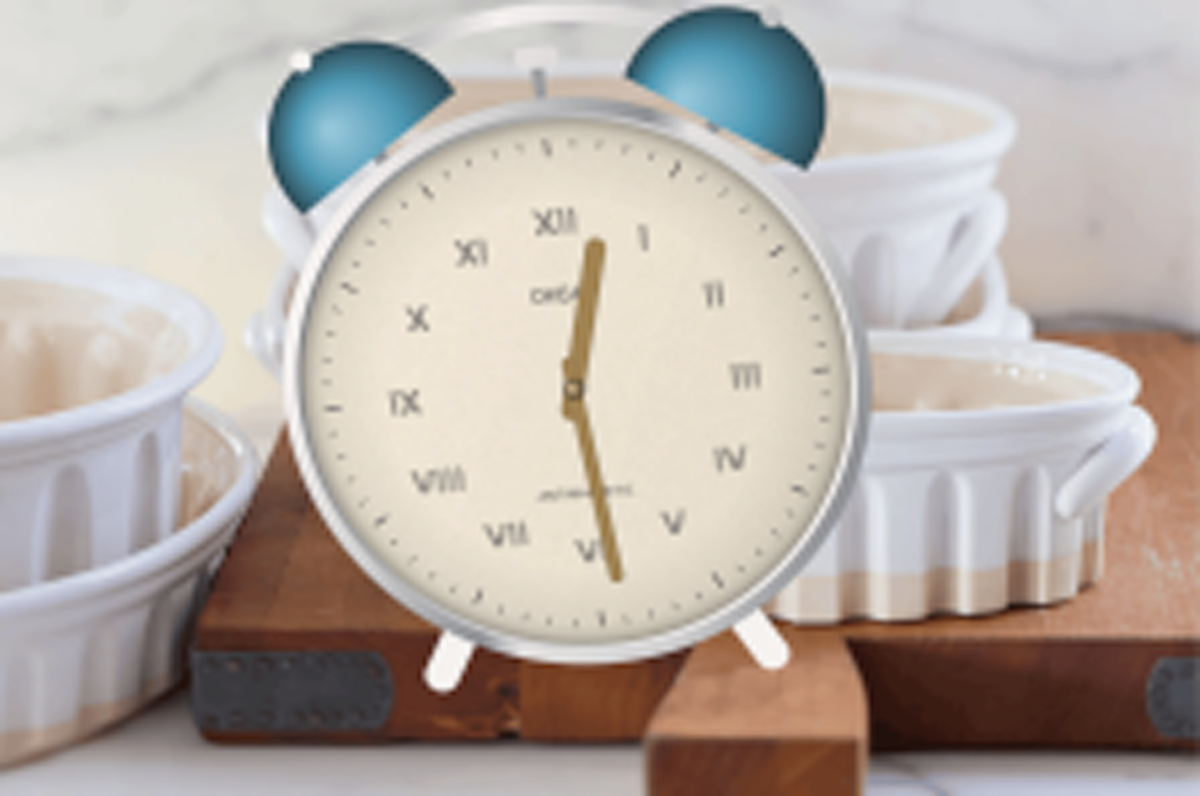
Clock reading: 12.29
